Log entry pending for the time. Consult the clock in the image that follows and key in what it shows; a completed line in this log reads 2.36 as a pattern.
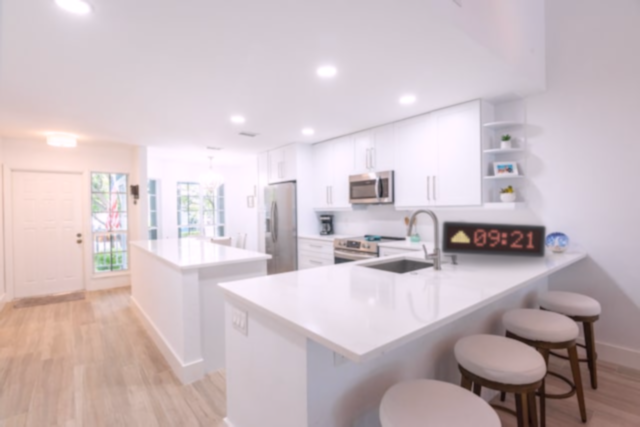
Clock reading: 9.21
